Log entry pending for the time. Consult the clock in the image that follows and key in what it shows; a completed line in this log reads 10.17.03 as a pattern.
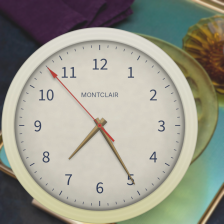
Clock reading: 7.24.53
